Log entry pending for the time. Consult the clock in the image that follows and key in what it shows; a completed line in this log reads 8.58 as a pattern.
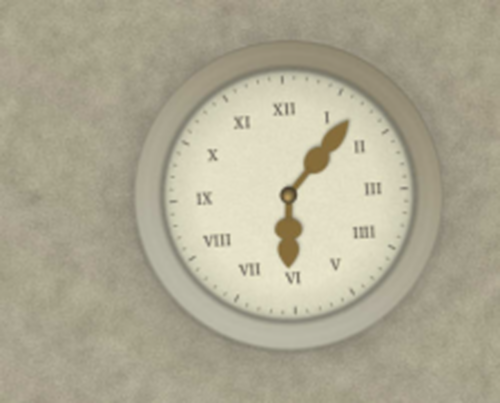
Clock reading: 6.07
